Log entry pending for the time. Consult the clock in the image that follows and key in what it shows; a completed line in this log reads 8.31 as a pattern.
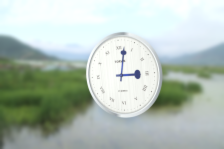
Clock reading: 3.02
